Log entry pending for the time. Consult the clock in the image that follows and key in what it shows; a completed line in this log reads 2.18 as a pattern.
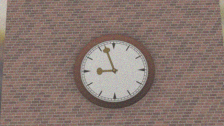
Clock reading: 8.57
